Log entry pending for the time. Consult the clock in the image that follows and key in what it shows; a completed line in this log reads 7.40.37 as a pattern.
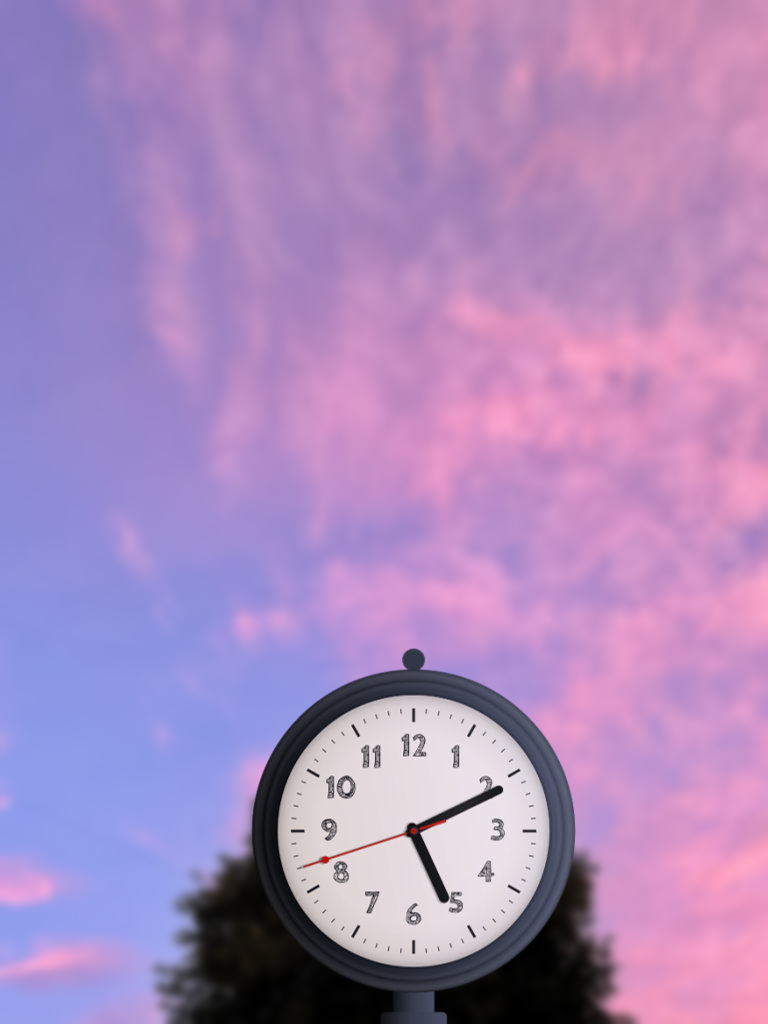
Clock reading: 5.10.42
